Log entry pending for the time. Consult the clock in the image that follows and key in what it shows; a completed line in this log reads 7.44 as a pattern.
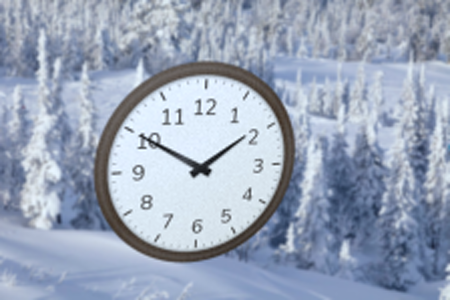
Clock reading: 1.50
